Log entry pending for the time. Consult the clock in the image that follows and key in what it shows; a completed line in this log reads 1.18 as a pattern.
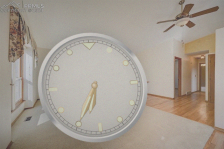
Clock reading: 6.35
